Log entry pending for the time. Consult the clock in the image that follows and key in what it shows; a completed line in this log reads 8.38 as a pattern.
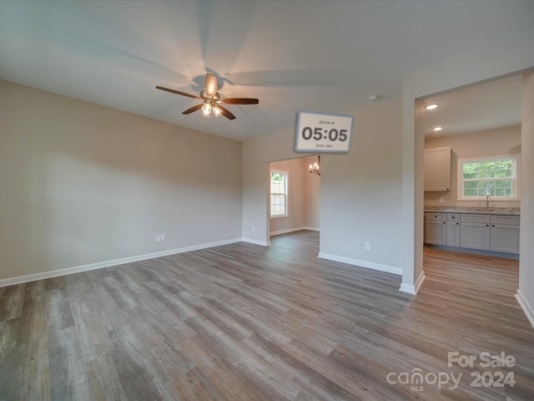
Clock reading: 5.05
